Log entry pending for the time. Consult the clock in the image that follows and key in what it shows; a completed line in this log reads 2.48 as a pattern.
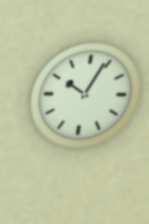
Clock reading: 10.04
